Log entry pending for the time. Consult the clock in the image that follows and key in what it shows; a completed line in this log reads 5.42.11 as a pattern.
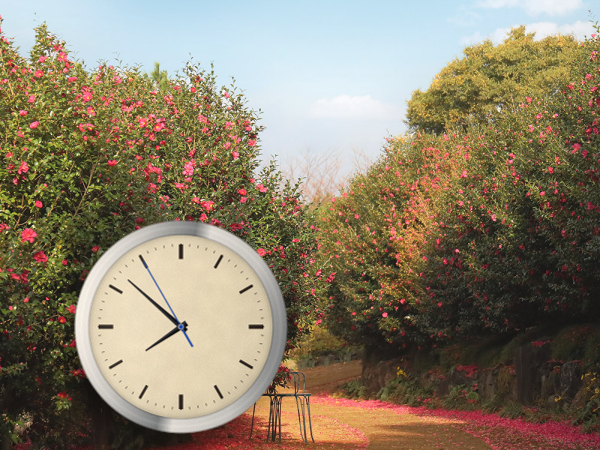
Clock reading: 7.51.55
